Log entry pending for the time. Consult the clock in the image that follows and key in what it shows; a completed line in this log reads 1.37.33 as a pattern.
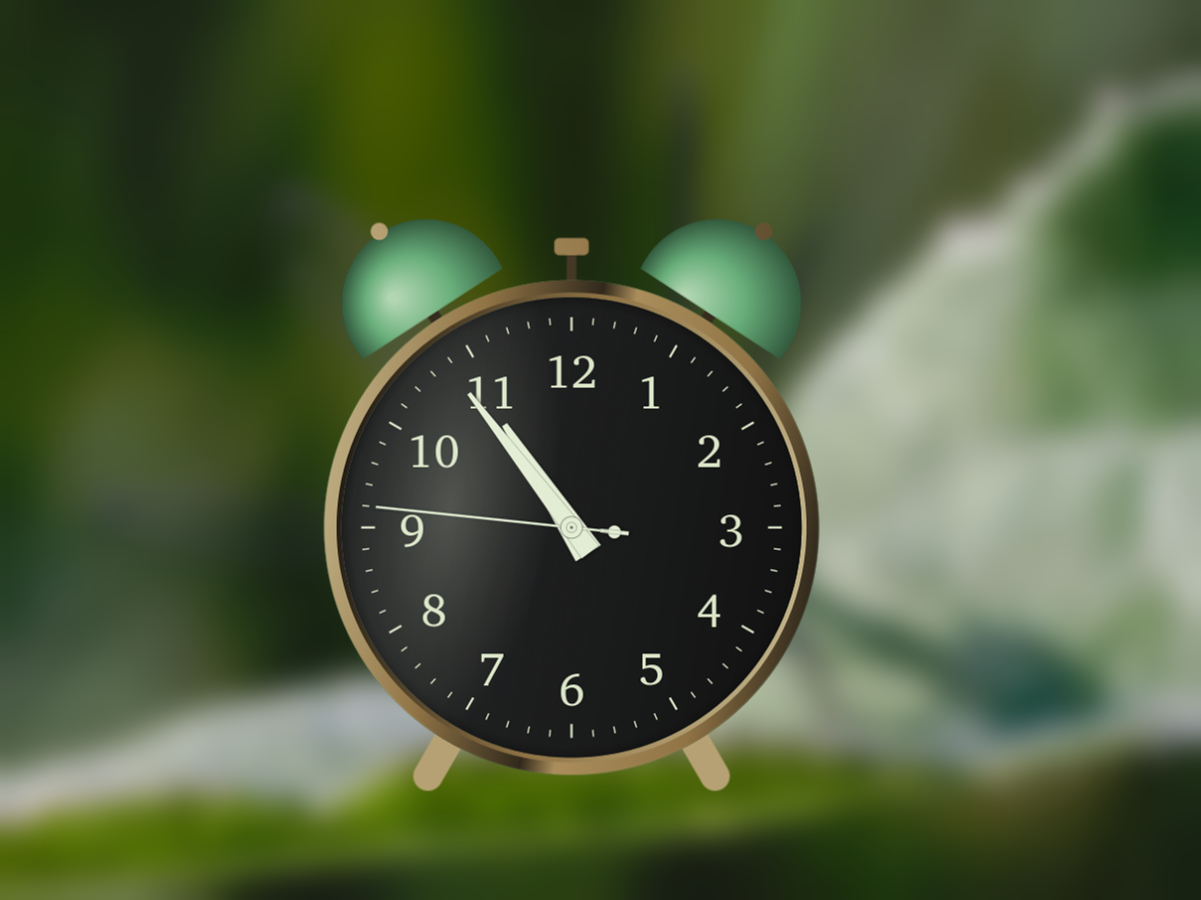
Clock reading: 10.53.46
